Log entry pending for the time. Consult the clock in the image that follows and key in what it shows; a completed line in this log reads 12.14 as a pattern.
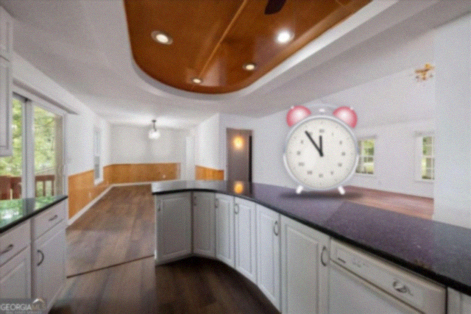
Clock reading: 11.54
